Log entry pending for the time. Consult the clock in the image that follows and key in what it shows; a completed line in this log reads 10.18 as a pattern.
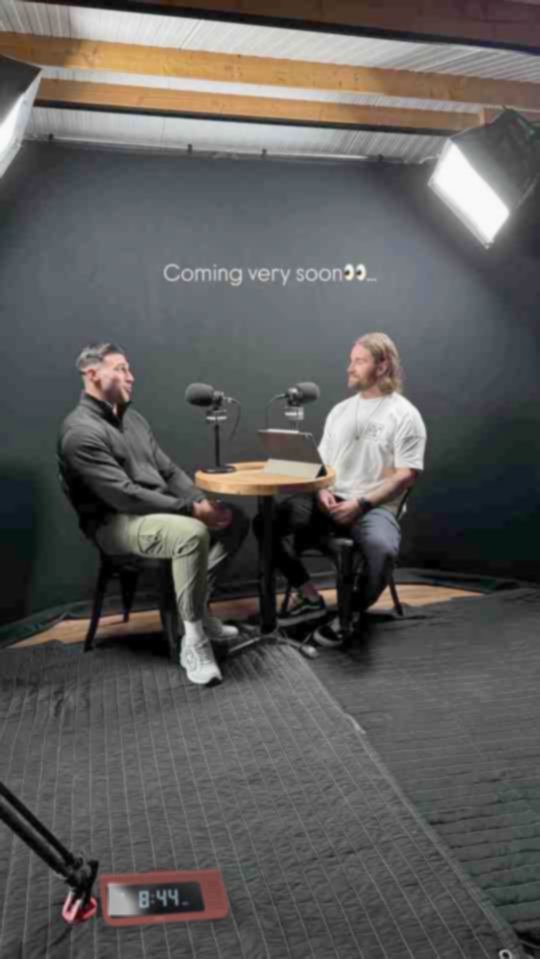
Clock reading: 8.44
